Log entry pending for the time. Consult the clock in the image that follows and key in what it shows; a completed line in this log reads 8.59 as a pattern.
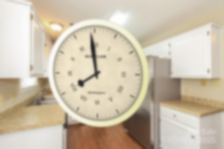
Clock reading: 7.59
